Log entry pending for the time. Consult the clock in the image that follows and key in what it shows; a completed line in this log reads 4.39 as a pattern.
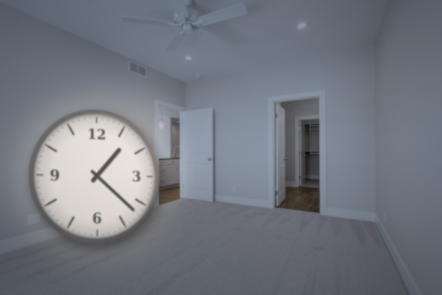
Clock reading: 1.22
